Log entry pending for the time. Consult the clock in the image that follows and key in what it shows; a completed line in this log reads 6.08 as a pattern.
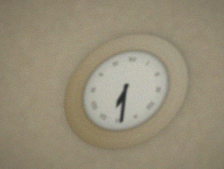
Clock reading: 6.29
